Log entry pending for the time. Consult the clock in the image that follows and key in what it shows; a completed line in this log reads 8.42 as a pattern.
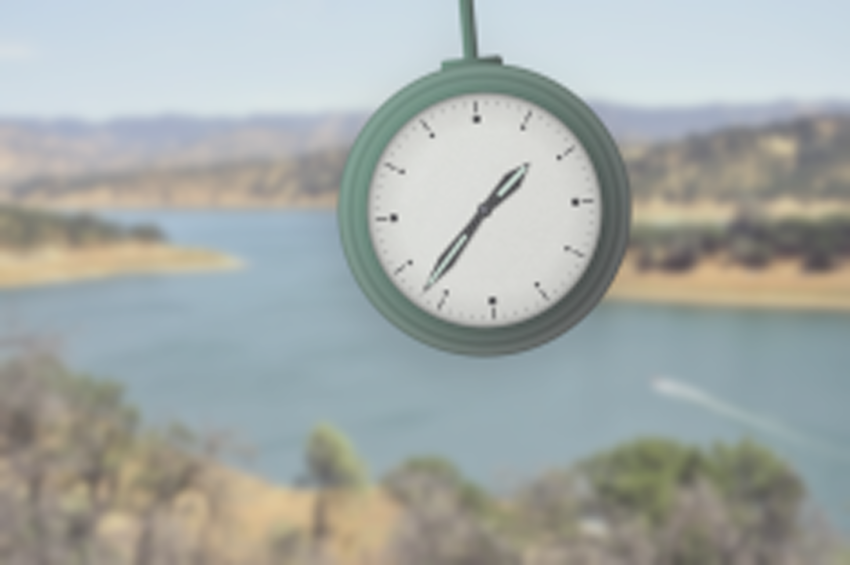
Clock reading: 1.37
